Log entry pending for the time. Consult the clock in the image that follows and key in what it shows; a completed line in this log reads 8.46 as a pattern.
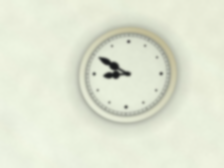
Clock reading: 8.50
